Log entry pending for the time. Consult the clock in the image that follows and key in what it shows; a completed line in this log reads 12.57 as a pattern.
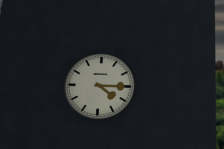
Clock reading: 4.15
